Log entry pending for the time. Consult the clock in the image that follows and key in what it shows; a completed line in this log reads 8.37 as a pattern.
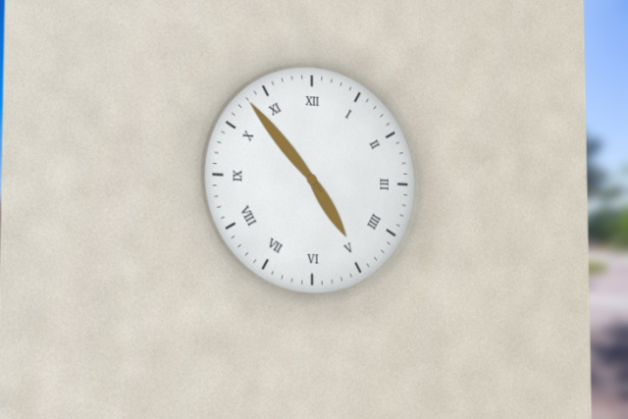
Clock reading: 4.53
